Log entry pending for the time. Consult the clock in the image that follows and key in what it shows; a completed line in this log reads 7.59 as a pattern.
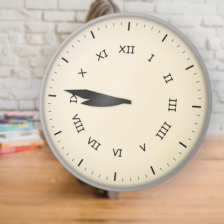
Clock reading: 8.46
